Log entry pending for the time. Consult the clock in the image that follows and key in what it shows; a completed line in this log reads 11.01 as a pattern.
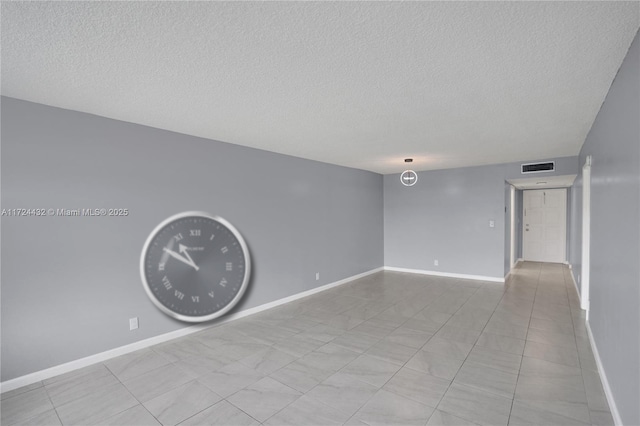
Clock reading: 10.50
